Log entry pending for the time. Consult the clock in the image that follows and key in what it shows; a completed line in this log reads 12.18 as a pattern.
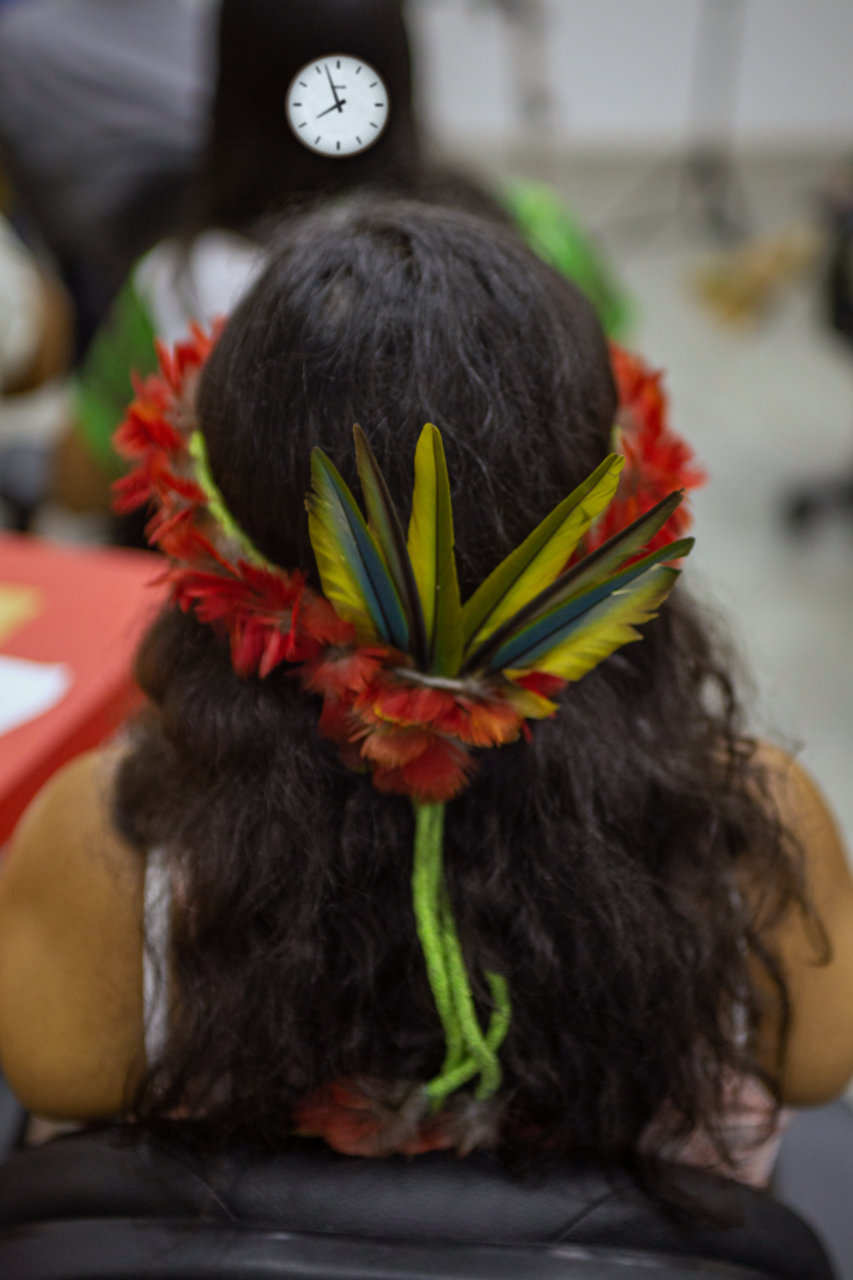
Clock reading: 7.57
